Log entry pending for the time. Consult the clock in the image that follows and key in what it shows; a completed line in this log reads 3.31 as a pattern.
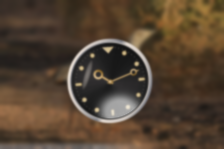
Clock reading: 10.12
